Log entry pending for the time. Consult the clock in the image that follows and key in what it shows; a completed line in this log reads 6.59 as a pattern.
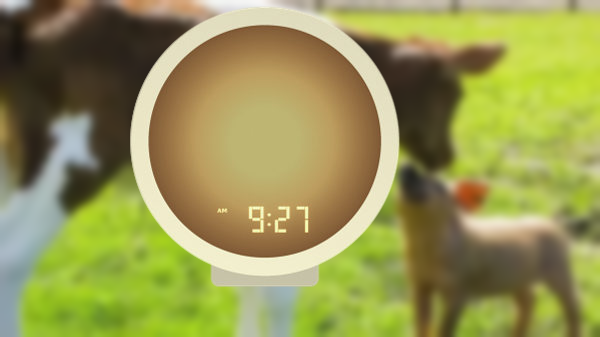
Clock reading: 9.27
